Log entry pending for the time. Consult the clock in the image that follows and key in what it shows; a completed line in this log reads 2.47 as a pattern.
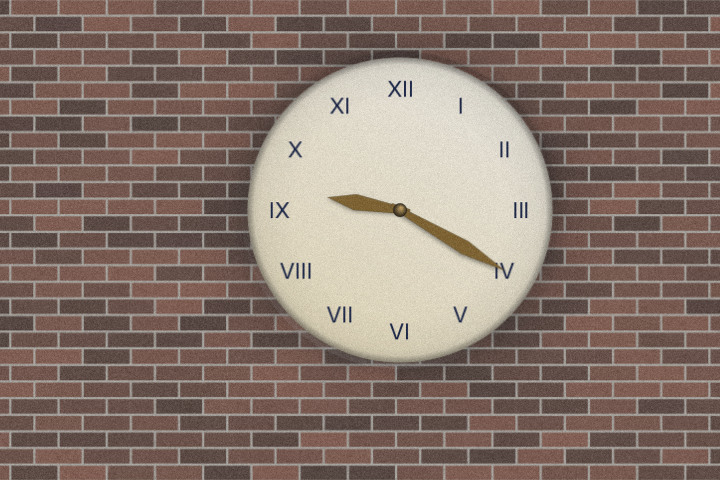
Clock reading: 9.20
